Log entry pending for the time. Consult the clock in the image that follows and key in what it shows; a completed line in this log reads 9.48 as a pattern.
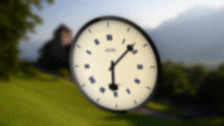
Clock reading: 6.08
